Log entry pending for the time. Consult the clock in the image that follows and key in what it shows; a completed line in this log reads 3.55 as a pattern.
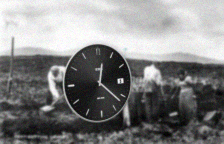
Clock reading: 12.22
